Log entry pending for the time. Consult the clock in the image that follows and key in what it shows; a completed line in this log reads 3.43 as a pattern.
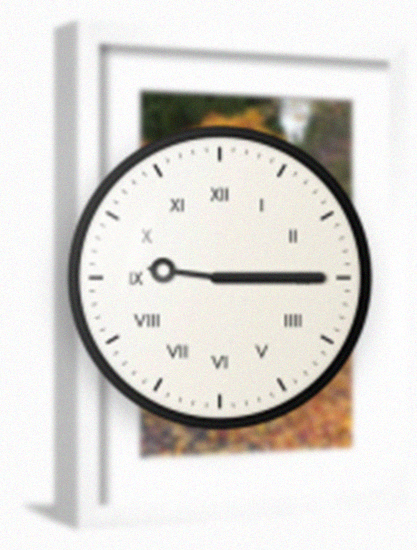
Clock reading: 9.15
